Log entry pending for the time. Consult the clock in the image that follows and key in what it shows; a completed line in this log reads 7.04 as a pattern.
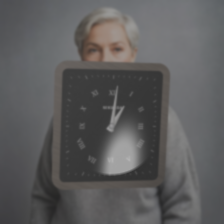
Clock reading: 1.01
